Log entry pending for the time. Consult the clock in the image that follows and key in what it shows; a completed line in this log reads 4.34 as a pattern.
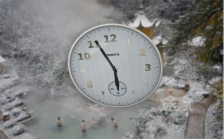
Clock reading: 5.56
